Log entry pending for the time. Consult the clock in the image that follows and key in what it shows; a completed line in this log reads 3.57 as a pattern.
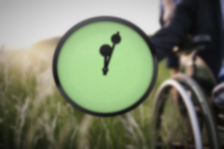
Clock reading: 12.03
